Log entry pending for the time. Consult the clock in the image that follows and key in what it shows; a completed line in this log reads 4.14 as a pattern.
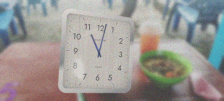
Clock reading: 11.02
